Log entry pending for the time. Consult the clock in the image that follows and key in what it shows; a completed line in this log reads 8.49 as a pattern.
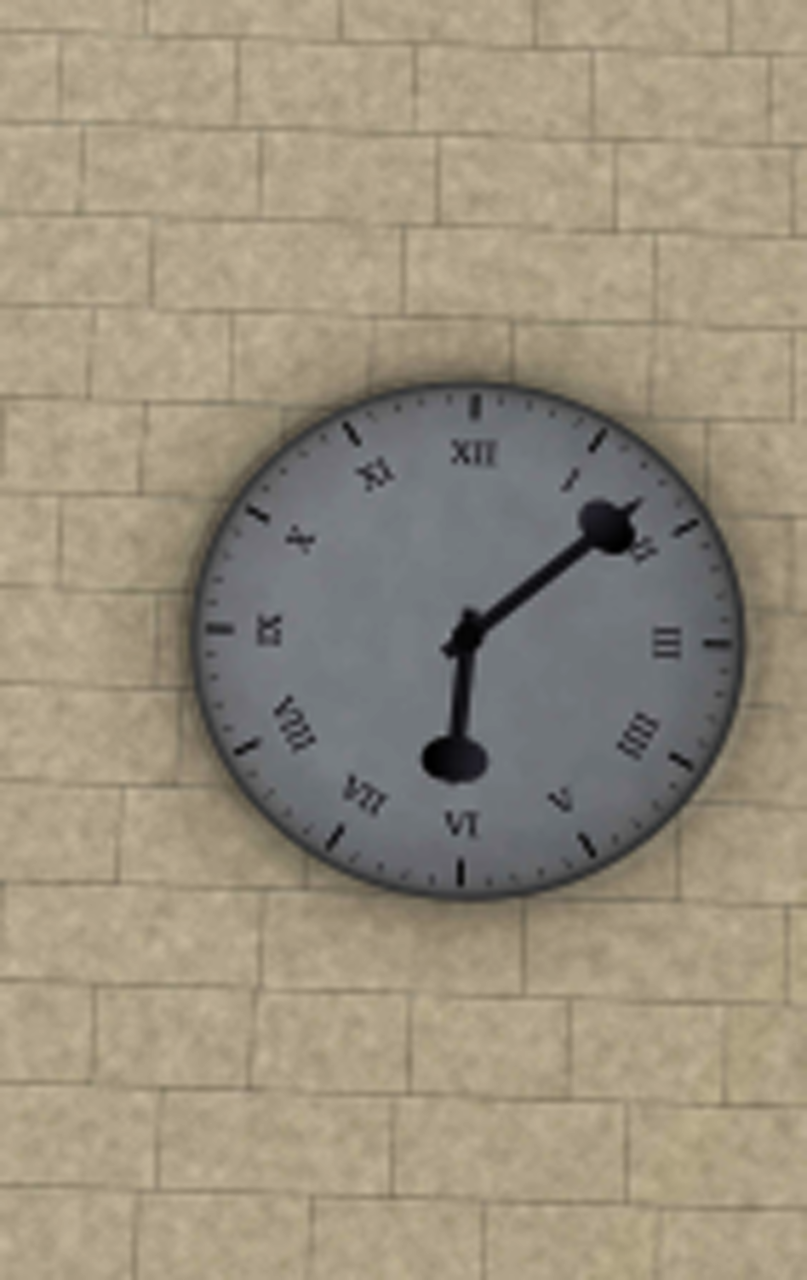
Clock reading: 6.08
